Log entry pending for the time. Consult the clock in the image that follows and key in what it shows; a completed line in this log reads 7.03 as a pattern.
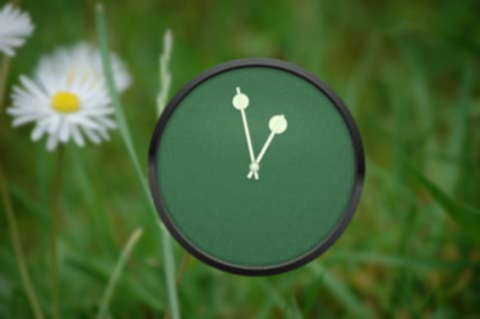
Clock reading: 12.58
